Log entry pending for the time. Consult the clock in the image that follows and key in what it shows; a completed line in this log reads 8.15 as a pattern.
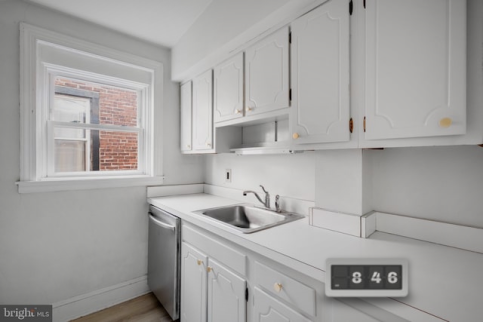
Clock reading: 8.46
